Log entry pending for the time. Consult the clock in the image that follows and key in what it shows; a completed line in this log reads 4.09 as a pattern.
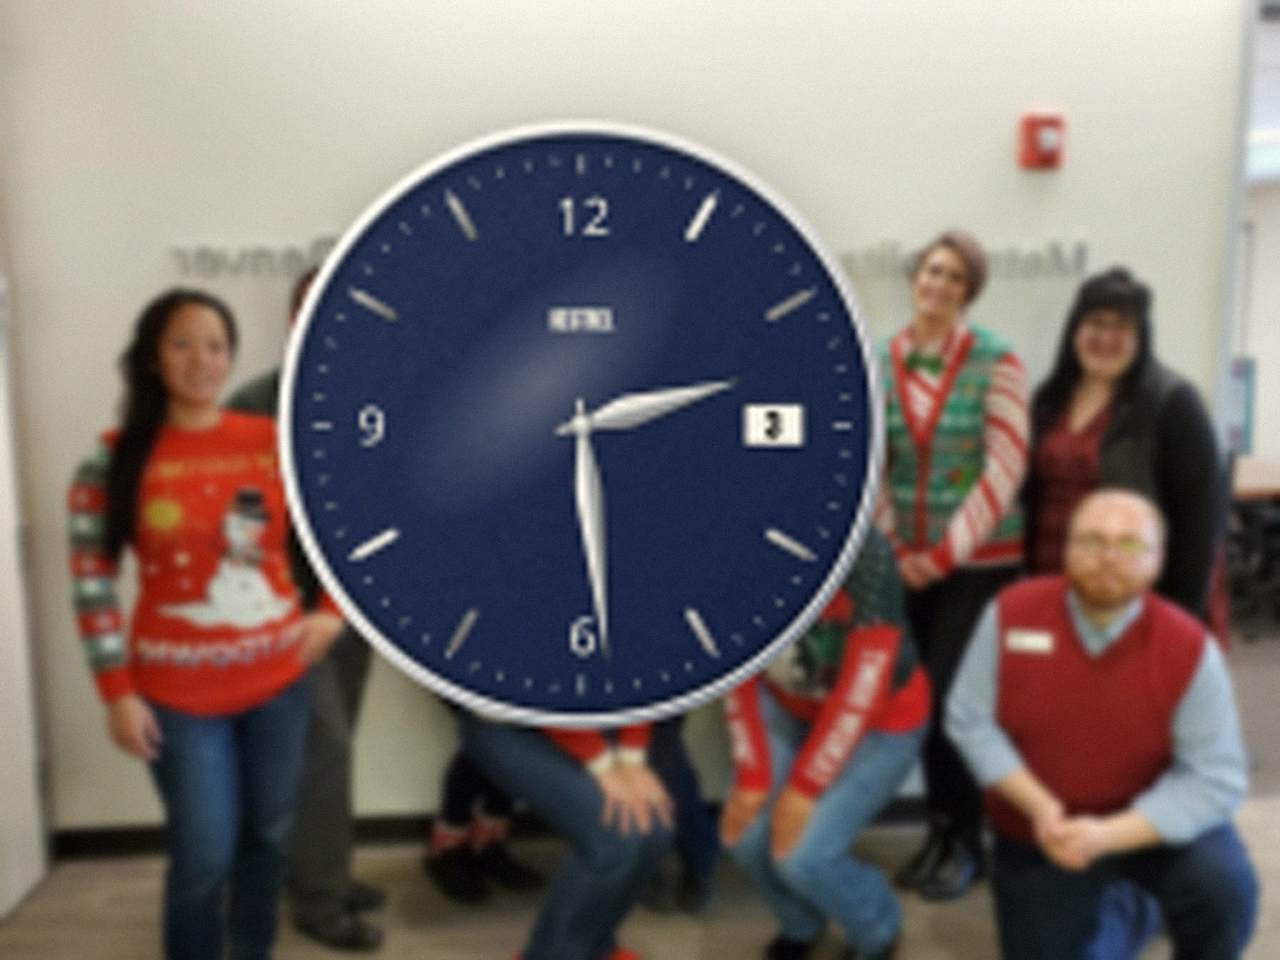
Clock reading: 2.29
